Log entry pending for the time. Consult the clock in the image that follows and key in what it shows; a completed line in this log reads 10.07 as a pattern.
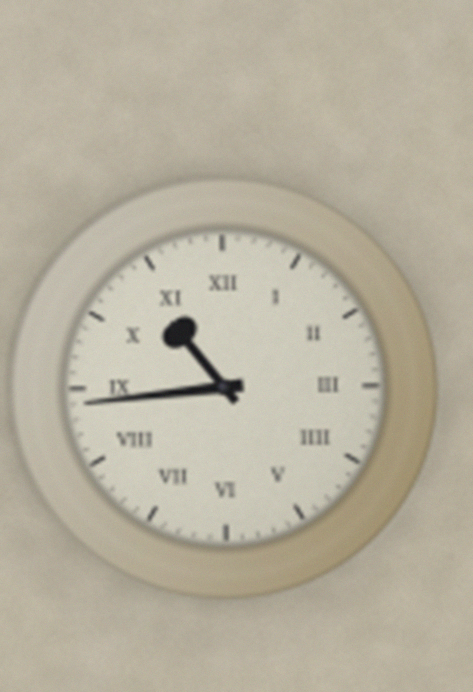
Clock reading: 10.44
